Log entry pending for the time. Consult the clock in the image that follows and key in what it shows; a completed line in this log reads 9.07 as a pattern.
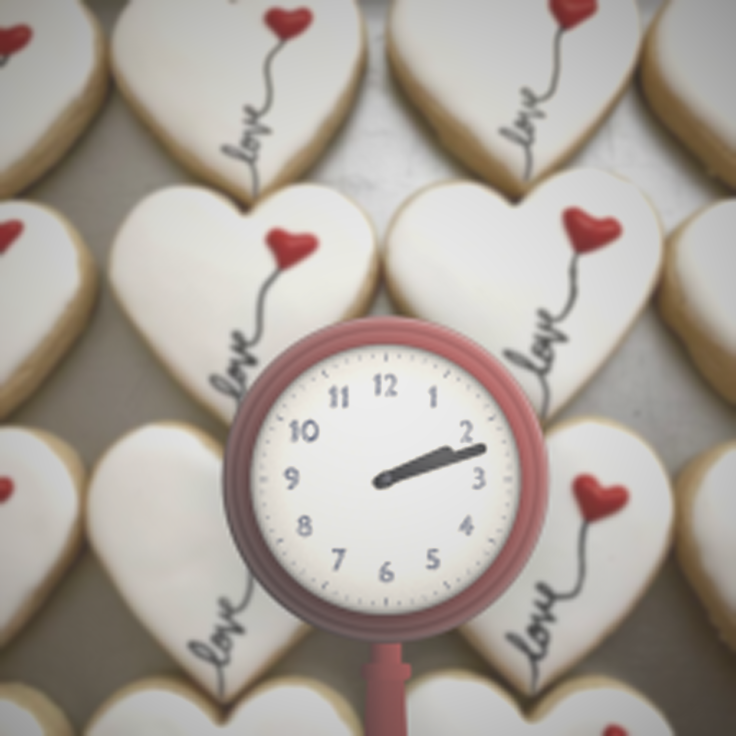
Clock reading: 2.12
